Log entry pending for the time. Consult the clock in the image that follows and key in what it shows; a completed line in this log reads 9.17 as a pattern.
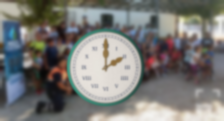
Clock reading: 2.00
